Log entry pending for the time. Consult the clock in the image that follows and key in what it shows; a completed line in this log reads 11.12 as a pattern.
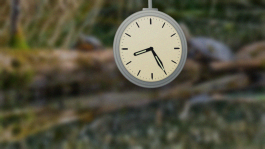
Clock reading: 8.25
